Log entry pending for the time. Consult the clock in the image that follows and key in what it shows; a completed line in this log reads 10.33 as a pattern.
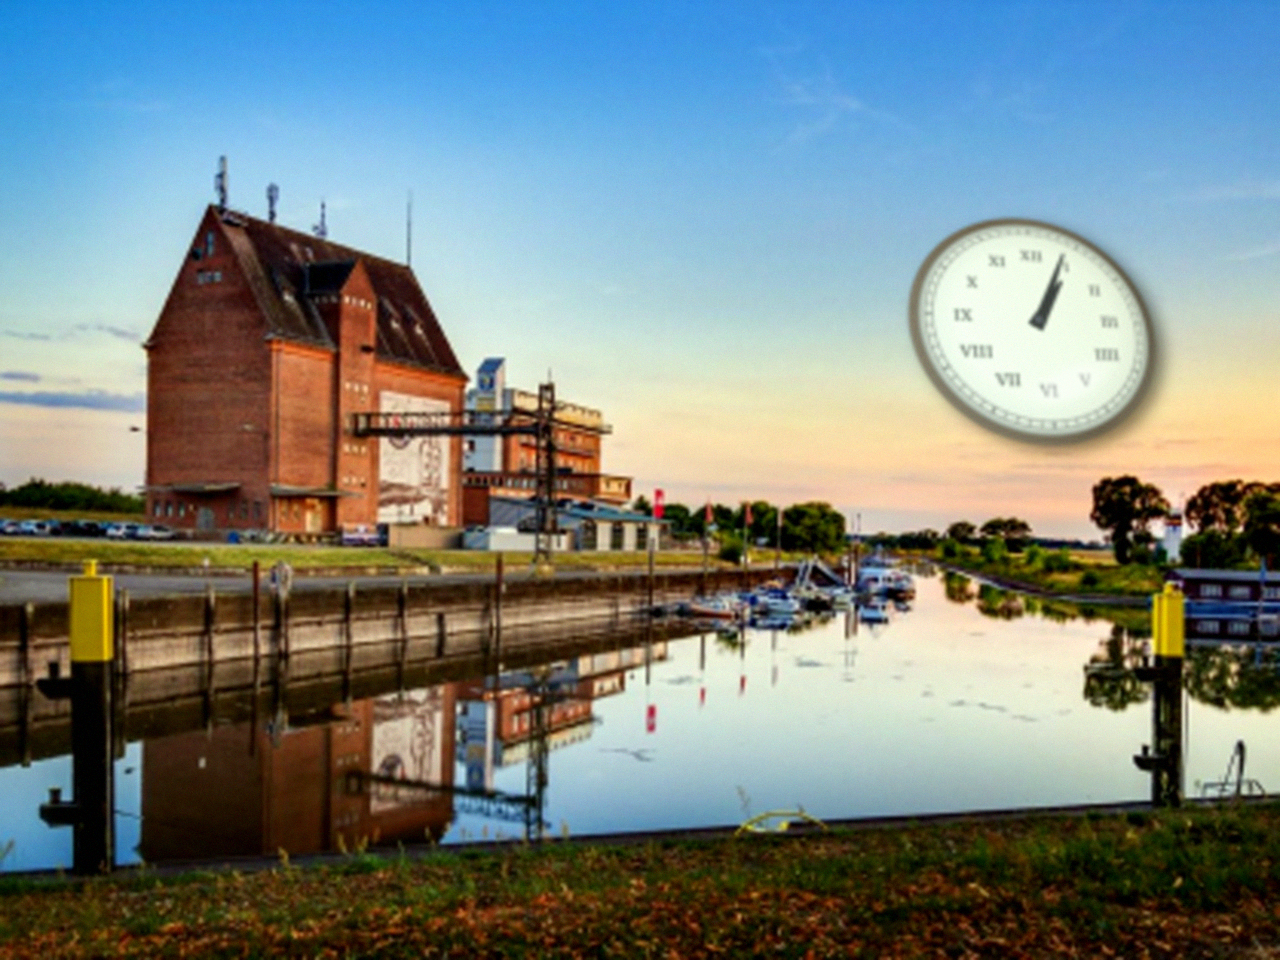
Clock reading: 1.04
